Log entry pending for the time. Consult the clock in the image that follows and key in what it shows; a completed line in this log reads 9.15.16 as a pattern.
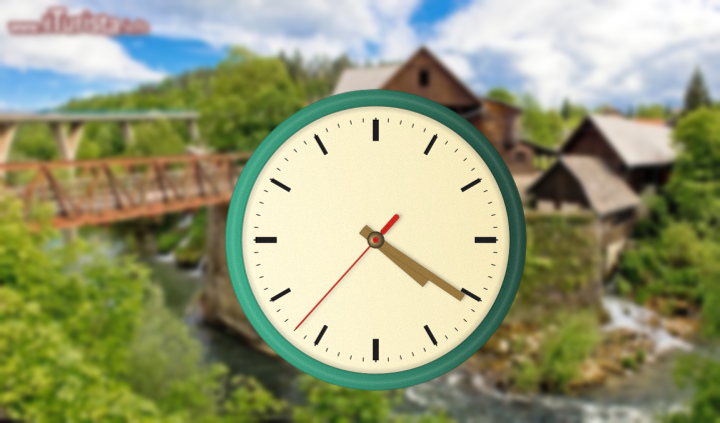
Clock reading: 4.20.37
